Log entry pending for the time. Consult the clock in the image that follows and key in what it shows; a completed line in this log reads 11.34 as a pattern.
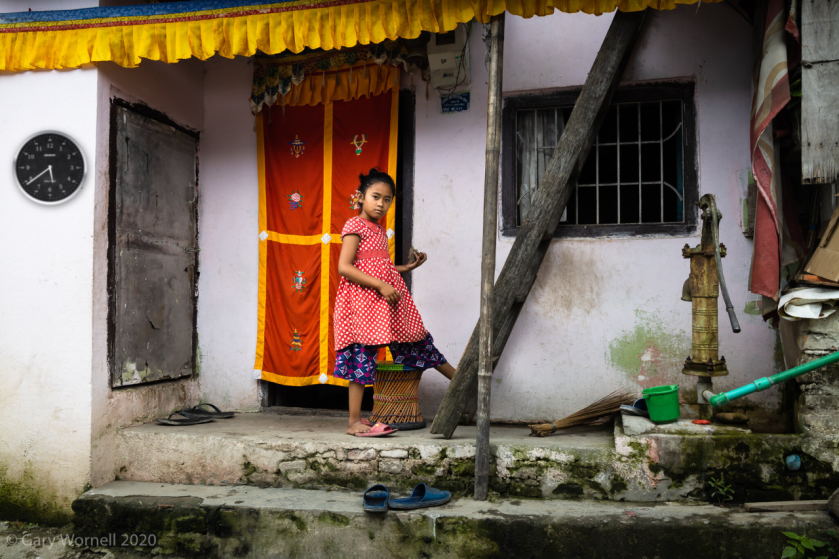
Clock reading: 5.39
